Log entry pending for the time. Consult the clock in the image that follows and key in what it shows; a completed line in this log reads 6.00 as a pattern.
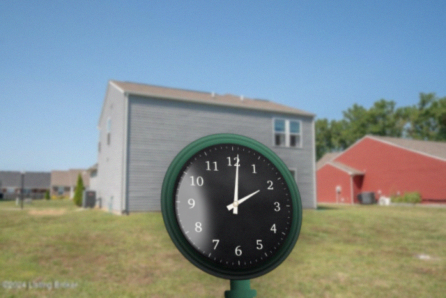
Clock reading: 2.01
